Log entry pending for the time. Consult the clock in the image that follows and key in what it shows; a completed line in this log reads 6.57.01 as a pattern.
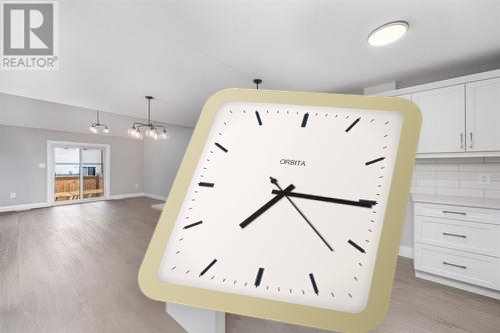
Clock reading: 7.15.22
